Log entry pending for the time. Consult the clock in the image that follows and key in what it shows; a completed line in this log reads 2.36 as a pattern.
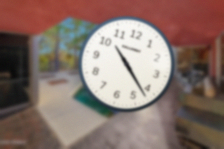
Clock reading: 10.22
